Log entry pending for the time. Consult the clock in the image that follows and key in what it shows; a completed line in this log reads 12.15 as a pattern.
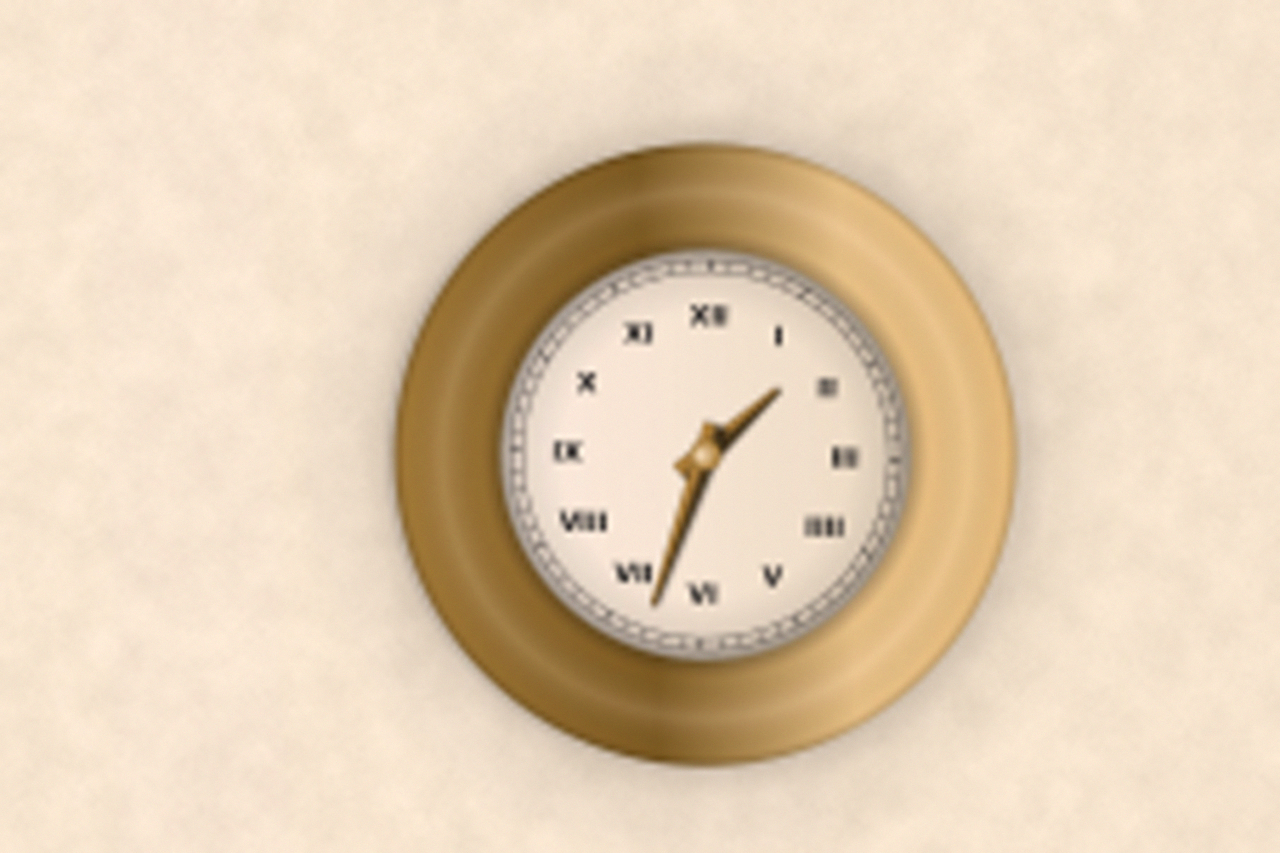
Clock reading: 1.33
